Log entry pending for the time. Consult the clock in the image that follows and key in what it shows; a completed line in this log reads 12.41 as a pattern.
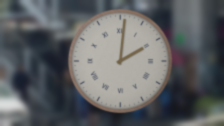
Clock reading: 2.01
